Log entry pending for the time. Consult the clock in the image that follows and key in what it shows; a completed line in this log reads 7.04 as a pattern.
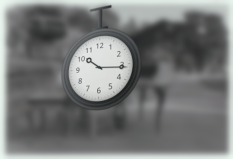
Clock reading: 10.16
